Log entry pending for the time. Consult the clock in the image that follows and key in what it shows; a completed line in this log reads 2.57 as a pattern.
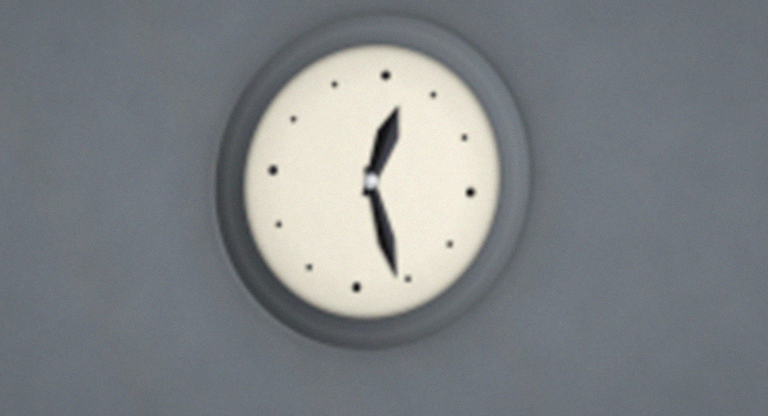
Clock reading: 12.26
